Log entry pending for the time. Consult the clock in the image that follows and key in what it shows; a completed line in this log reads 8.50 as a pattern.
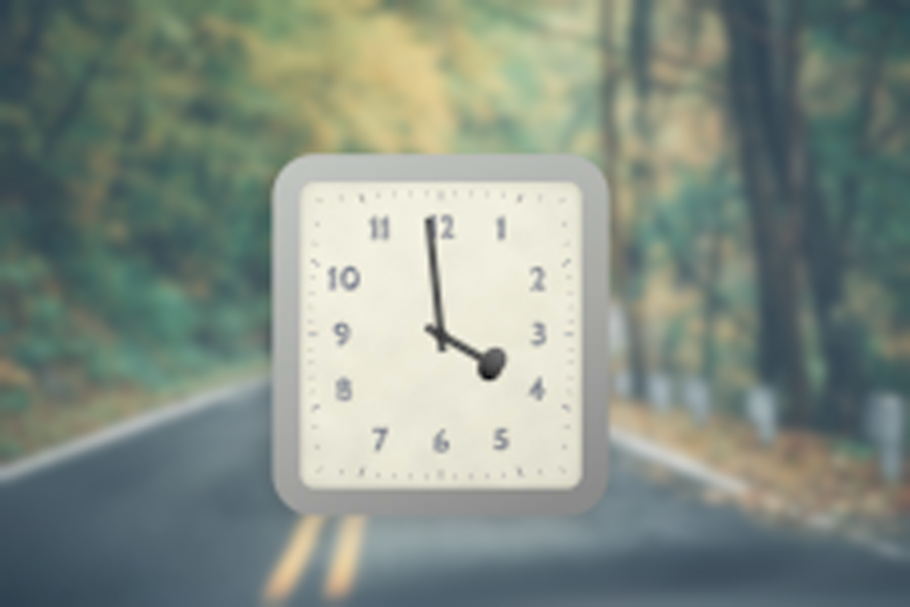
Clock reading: 3.59
